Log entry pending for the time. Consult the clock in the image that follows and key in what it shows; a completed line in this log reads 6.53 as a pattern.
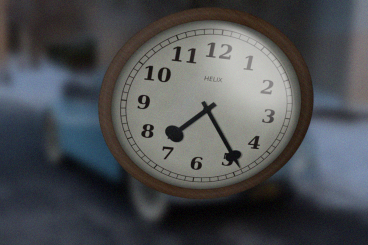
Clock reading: 7.24
